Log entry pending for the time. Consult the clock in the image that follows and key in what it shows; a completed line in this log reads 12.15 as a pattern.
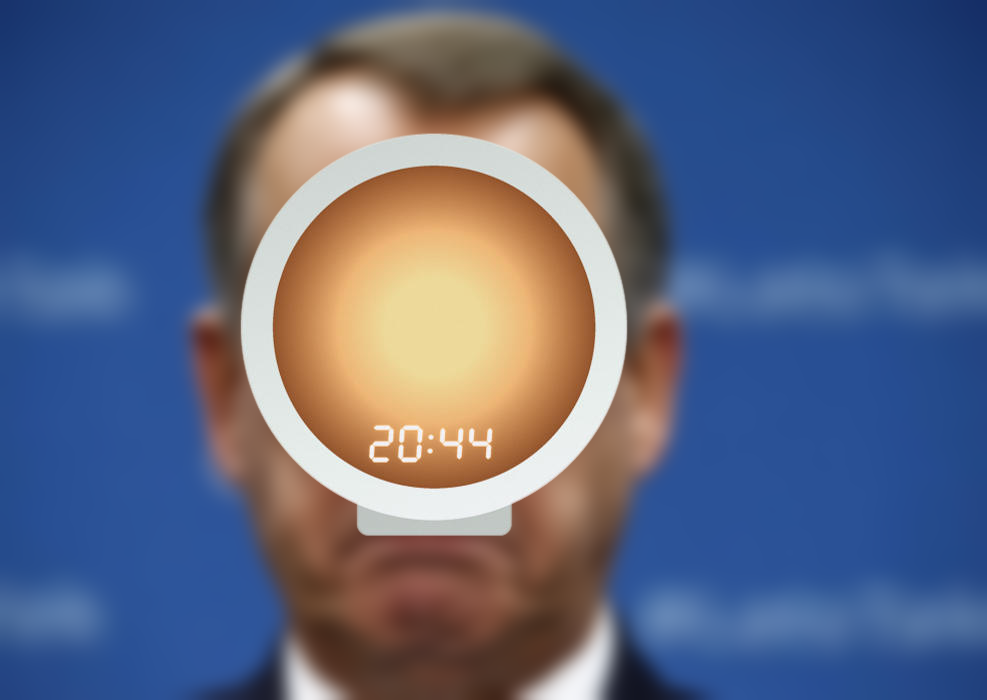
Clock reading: 20.44
